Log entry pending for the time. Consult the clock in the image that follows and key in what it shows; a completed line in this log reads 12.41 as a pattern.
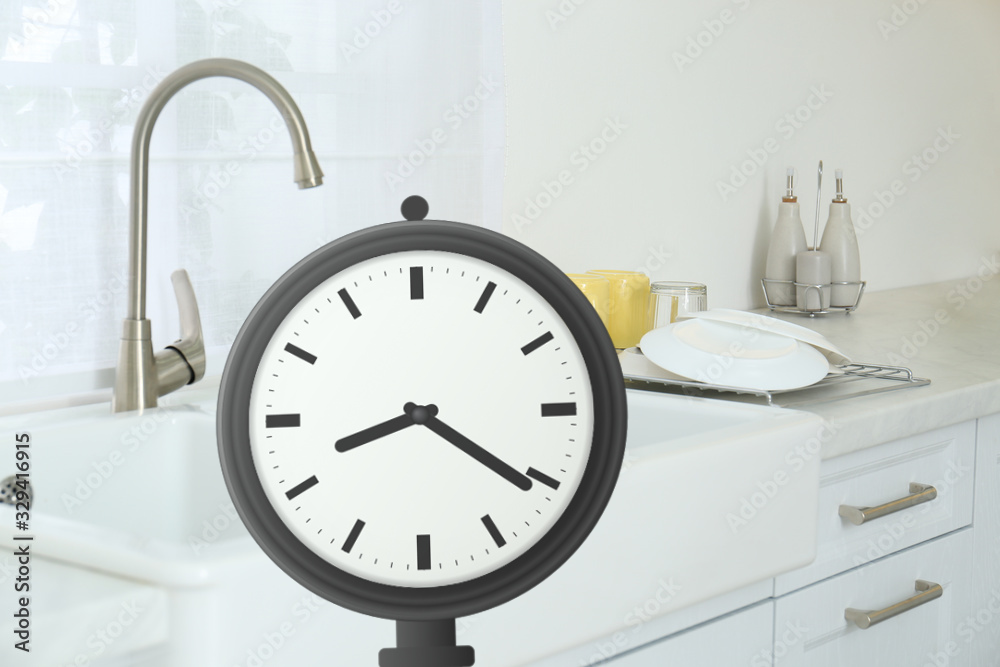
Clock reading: 8.21
